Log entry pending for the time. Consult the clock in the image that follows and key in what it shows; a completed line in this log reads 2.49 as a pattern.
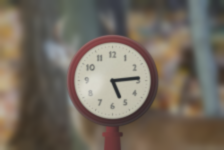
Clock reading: 5.14
